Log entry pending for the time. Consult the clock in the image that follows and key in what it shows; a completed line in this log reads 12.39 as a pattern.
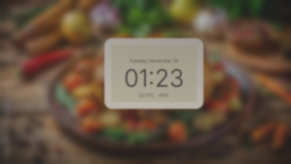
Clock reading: 1.23
